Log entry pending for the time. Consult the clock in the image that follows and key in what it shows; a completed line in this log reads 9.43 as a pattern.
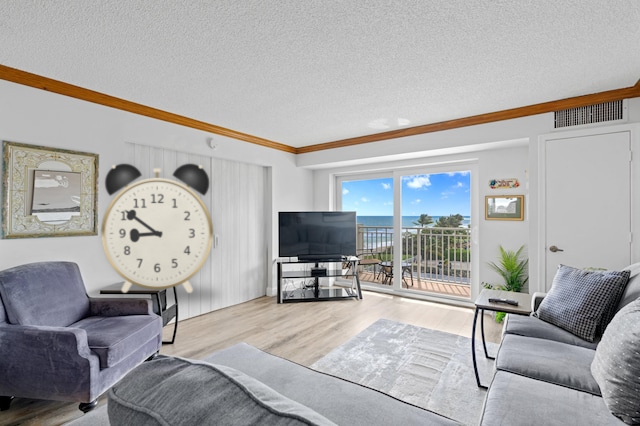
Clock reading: 8.51
